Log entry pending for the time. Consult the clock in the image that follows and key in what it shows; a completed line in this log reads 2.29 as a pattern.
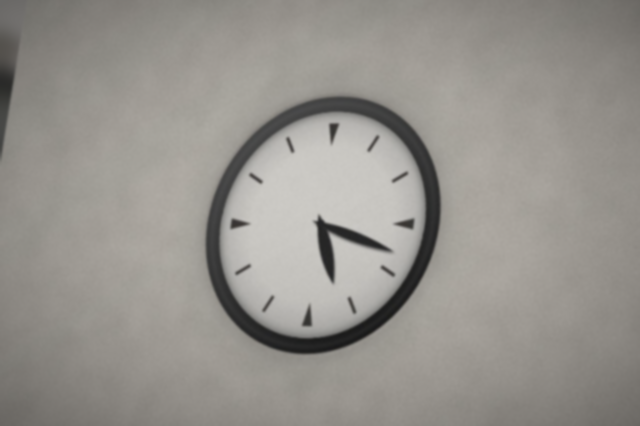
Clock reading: 5.18
